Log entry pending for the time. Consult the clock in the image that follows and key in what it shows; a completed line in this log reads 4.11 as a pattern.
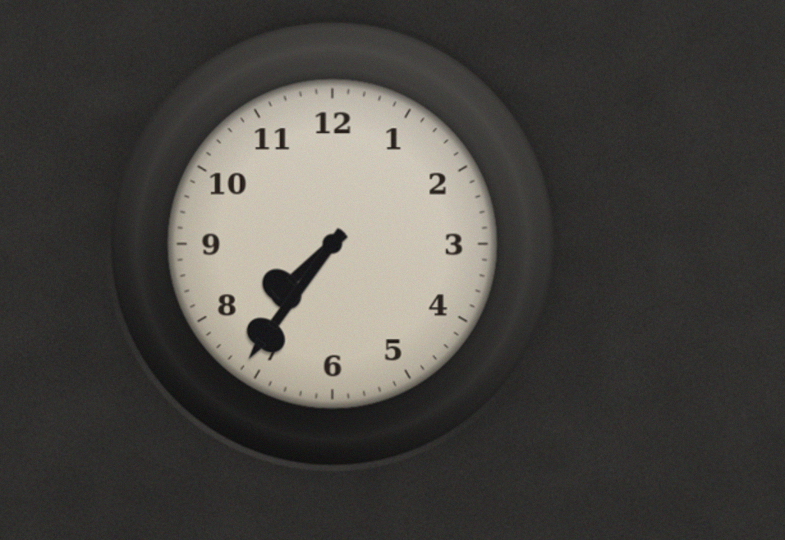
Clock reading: 7.36
